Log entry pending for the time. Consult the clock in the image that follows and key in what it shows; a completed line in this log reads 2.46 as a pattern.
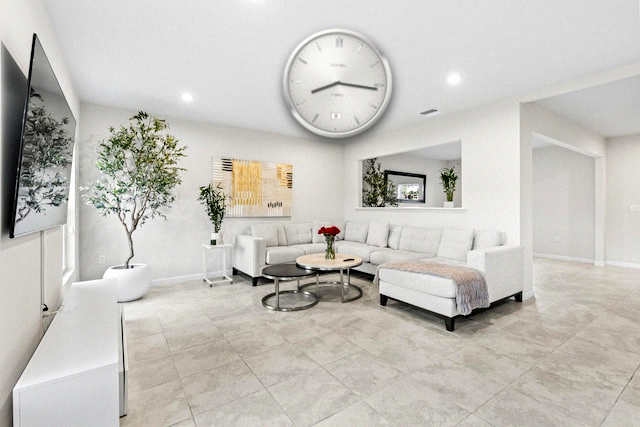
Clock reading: 8.16
